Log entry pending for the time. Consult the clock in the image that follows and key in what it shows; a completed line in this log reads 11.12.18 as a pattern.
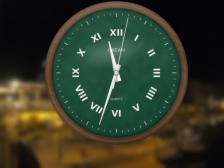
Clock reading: 11.33.02
